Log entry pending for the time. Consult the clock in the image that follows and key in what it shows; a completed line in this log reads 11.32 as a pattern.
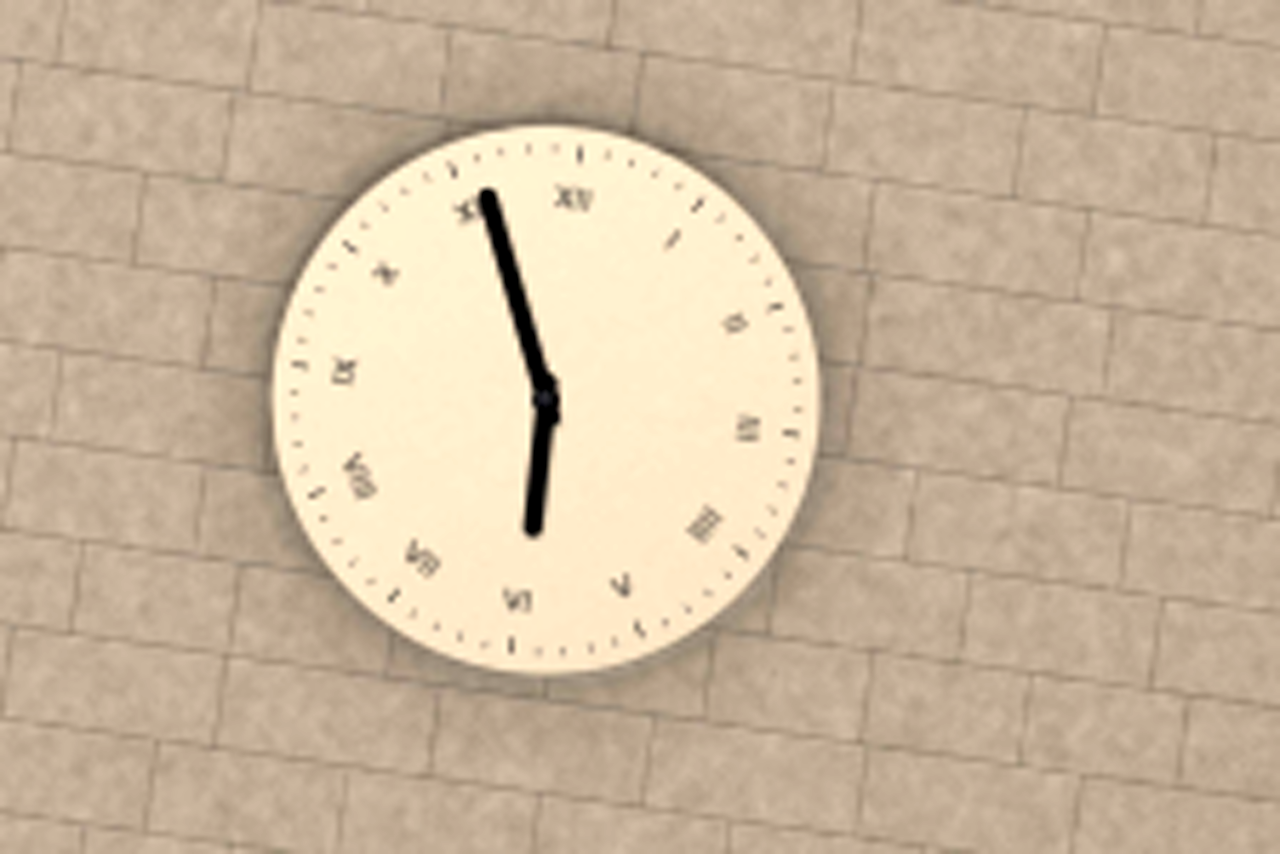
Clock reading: 5.56
